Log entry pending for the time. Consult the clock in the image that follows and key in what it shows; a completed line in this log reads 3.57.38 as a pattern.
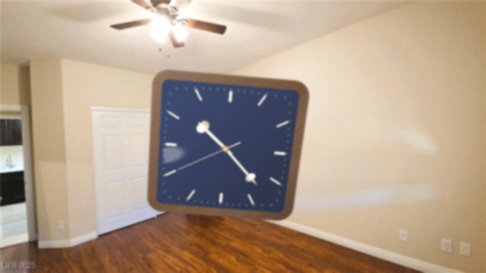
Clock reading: 10.22.40
